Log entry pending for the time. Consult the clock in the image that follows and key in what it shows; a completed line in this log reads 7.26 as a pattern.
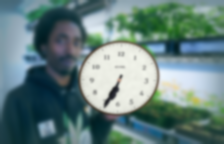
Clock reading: 6.34
